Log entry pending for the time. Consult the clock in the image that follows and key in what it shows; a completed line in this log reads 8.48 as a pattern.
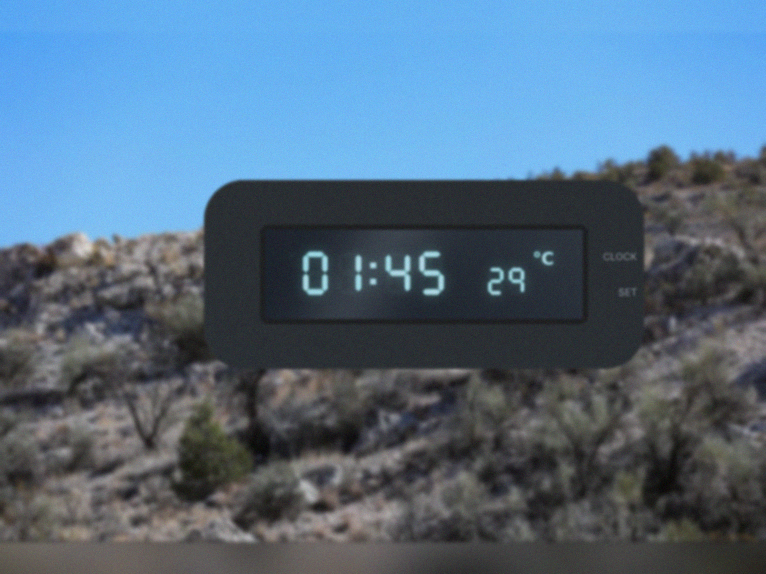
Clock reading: 1.45
